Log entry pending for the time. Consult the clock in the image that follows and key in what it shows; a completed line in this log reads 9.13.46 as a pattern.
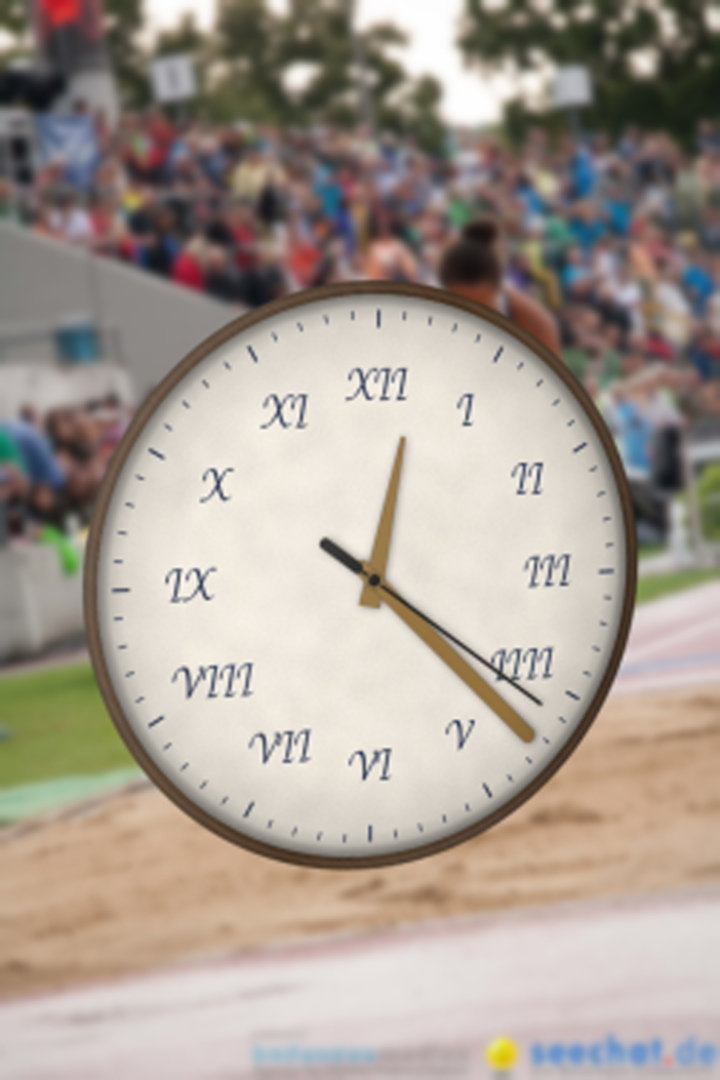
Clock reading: 12.22.21
